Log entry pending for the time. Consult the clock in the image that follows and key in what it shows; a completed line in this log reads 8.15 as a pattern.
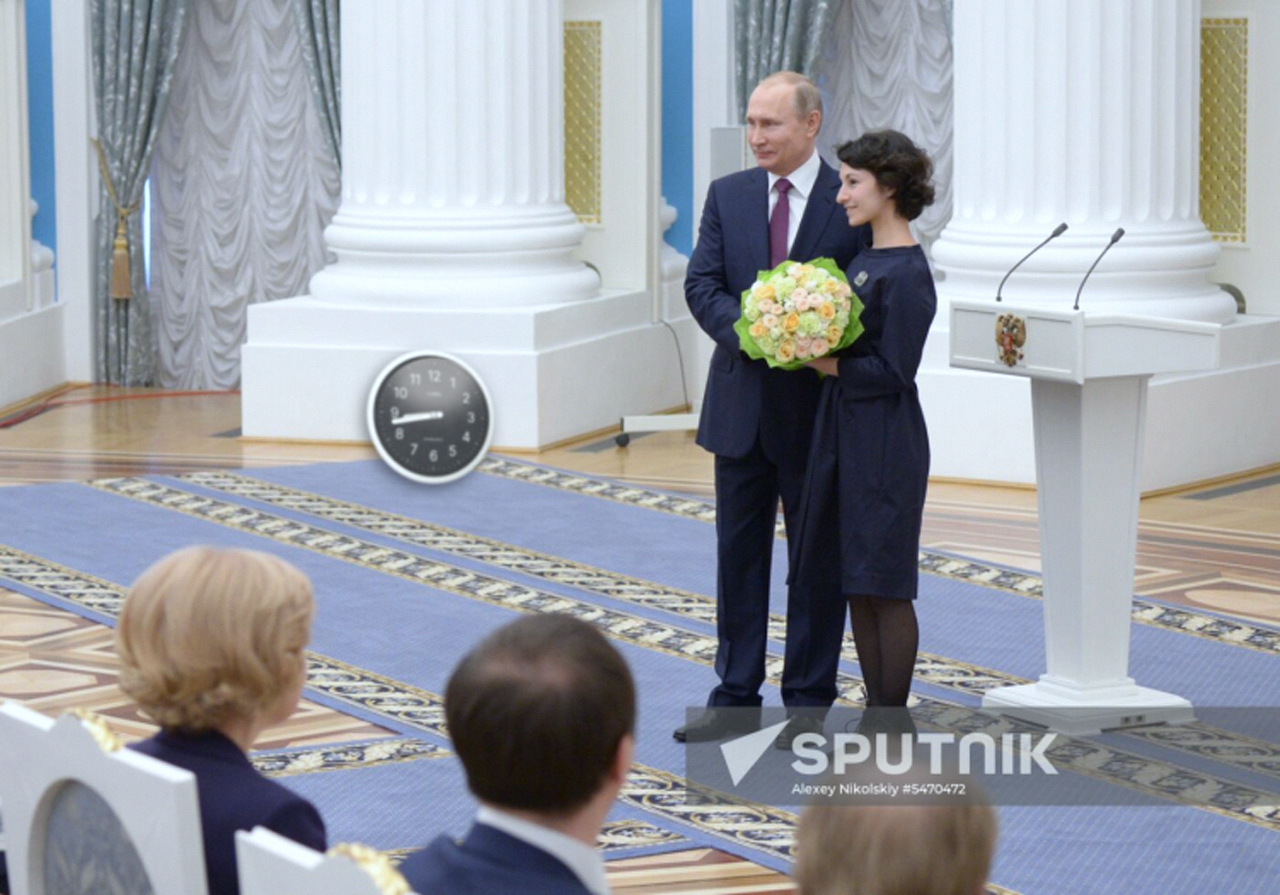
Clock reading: 8.43
